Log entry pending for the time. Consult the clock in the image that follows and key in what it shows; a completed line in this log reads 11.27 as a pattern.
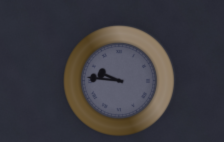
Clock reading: 9.46
